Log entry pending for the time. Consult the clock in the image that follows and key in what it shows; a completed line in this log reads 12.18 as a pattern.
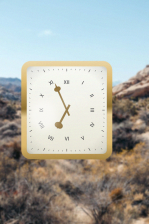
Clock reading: 6.56
